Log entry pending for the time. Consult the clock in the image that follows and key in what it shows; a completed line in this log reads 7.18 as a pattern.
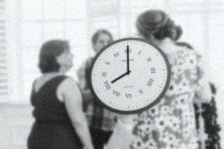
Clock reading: 8.00
